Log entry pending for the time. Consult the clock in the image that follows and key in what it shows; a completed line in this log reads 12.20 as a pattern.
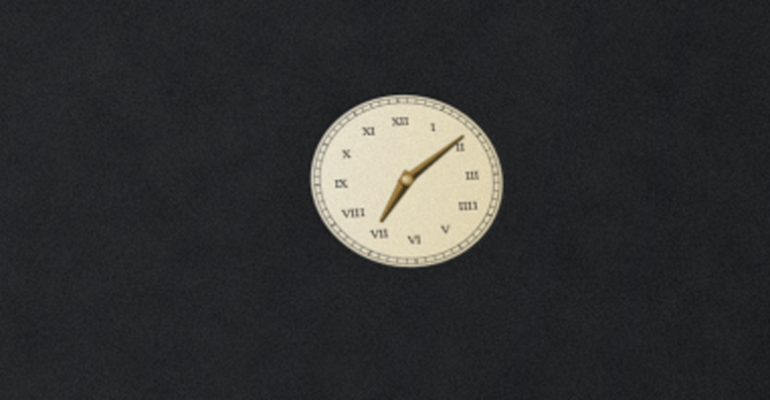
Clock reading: 7.09
